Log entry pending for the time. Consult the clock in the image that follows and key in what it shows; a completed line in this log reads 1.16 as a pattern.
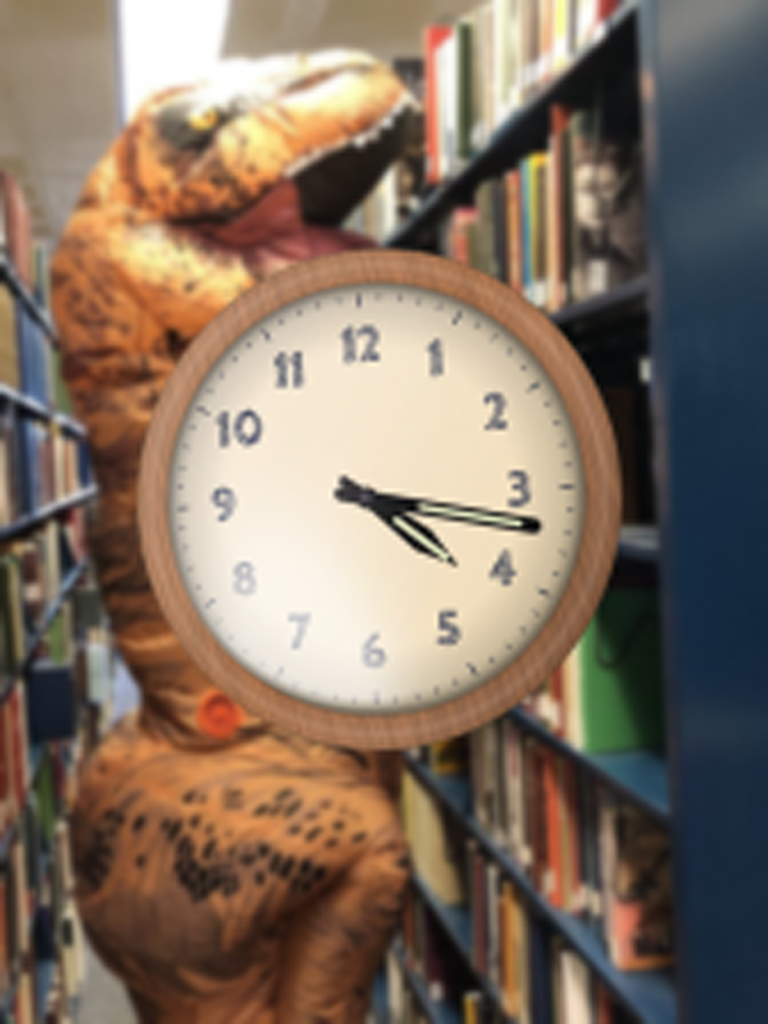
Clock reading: 4.17
